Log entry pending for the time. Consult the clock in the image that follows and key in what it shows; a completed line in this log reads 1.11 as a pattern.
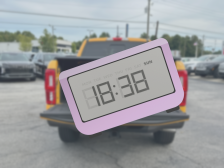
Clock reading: 18.38
